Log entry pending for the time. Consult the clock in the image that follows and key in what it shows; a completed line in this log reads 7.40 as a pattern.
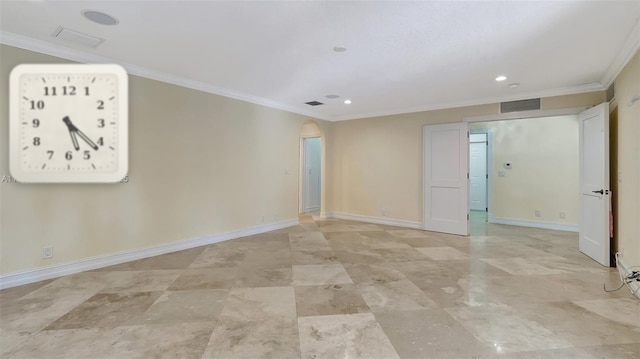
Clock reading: 5.22
